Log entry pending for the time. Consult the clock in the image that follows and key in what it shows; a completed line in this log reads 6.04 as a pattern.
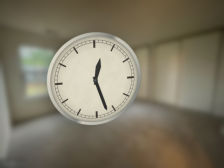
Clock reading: 12.27
